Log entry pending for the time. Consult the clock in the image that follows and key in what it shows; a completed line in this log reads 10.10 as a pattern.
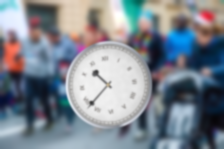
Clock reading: 10.38
